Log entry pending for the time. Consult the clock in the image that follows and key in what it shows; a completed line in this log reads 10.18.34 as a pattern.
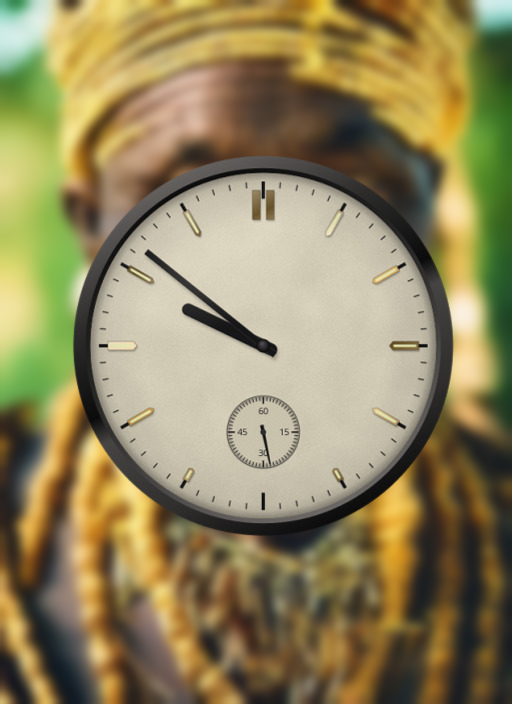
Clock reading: 9.51.28
